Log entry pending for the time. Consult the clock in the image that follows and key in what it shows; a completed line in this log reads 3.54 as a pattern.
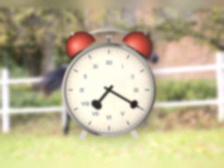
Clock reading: 7.20
